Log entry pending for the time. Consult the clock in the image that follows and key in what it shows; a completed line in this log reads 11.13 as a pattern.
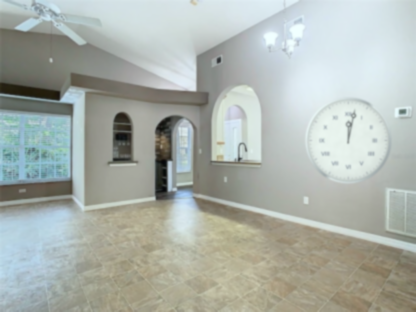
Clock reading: 12.02
